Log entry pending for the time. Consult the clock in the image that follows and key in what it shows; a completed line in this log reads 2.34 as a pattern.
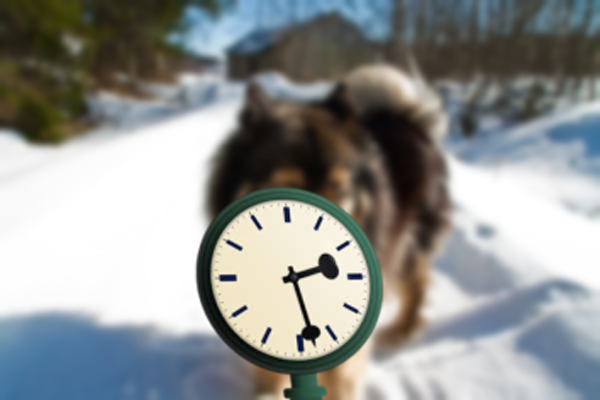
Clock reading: 2.28
